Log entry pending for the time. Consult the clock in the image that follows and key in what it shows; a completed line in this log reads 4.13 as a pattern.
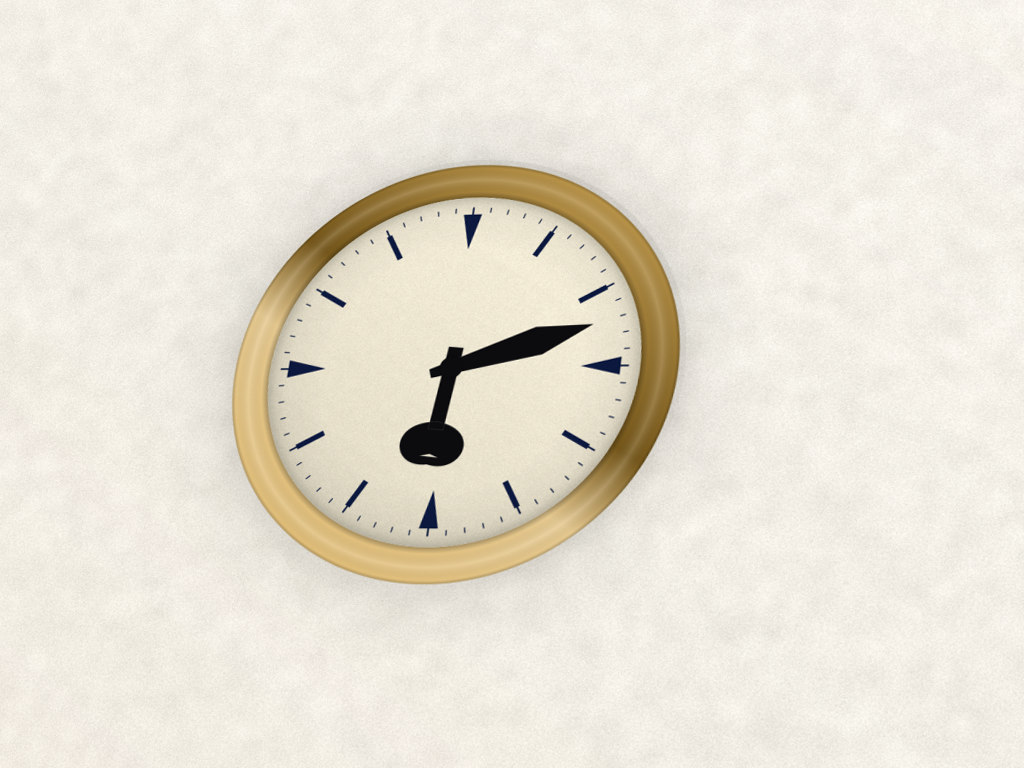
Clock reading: 6.12
